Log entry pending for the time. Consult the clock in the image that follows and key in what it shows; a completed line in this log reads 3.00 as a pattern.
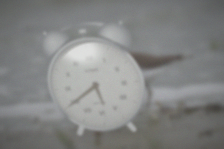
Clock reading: 5.40
